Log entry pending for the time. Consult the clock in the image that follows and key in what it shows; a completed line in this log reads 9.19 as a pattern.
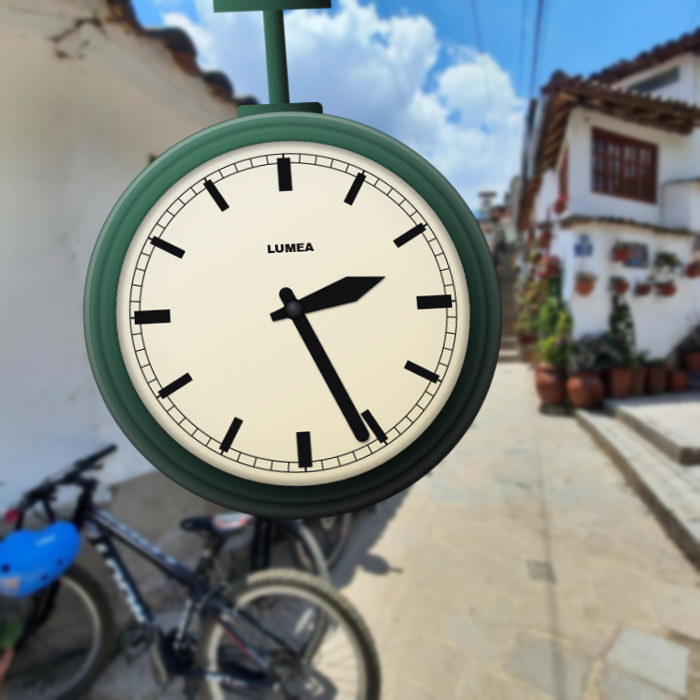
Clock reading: 2.26
